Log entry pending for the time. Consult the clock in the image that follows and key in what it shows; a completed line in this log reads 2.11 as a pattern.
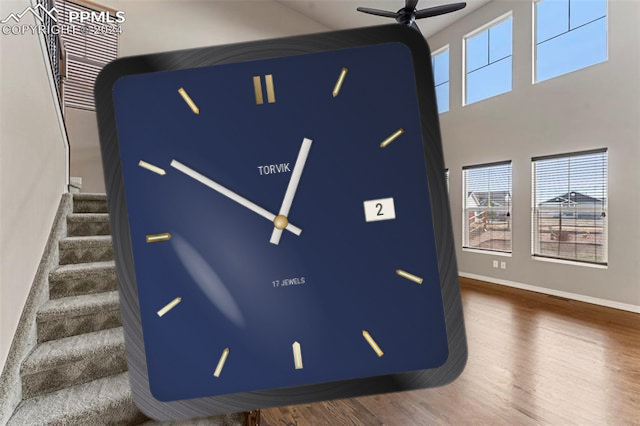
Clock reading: 12.51
